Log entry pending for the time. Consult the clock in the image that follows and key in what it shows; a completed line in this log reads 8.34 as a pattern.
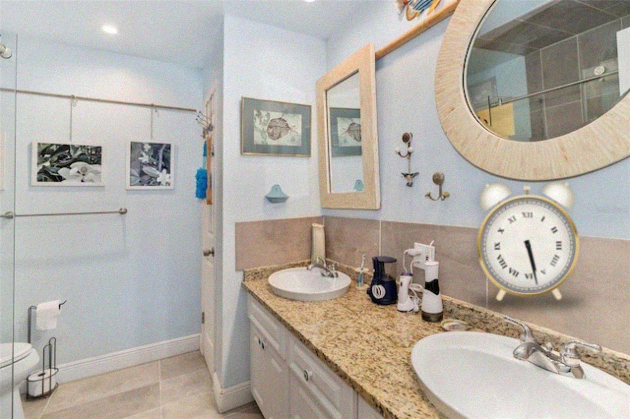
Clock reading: 5.28
